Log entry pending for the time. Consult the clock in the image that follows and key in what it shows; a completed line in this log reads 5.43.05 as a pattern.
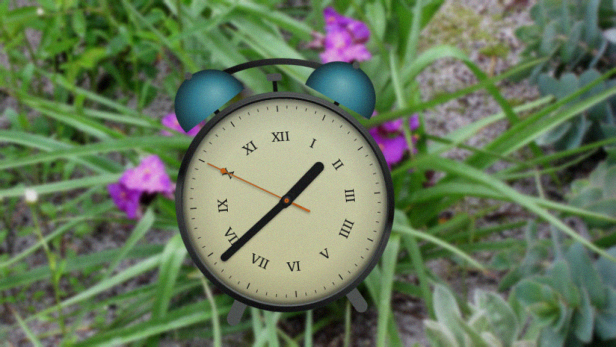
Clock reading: 1.38.50
